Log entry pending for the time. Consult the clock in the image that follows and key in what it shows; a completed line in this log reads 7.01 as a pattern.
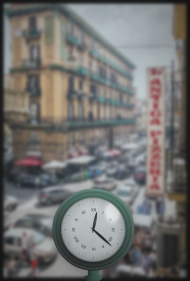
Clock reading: 12.22
